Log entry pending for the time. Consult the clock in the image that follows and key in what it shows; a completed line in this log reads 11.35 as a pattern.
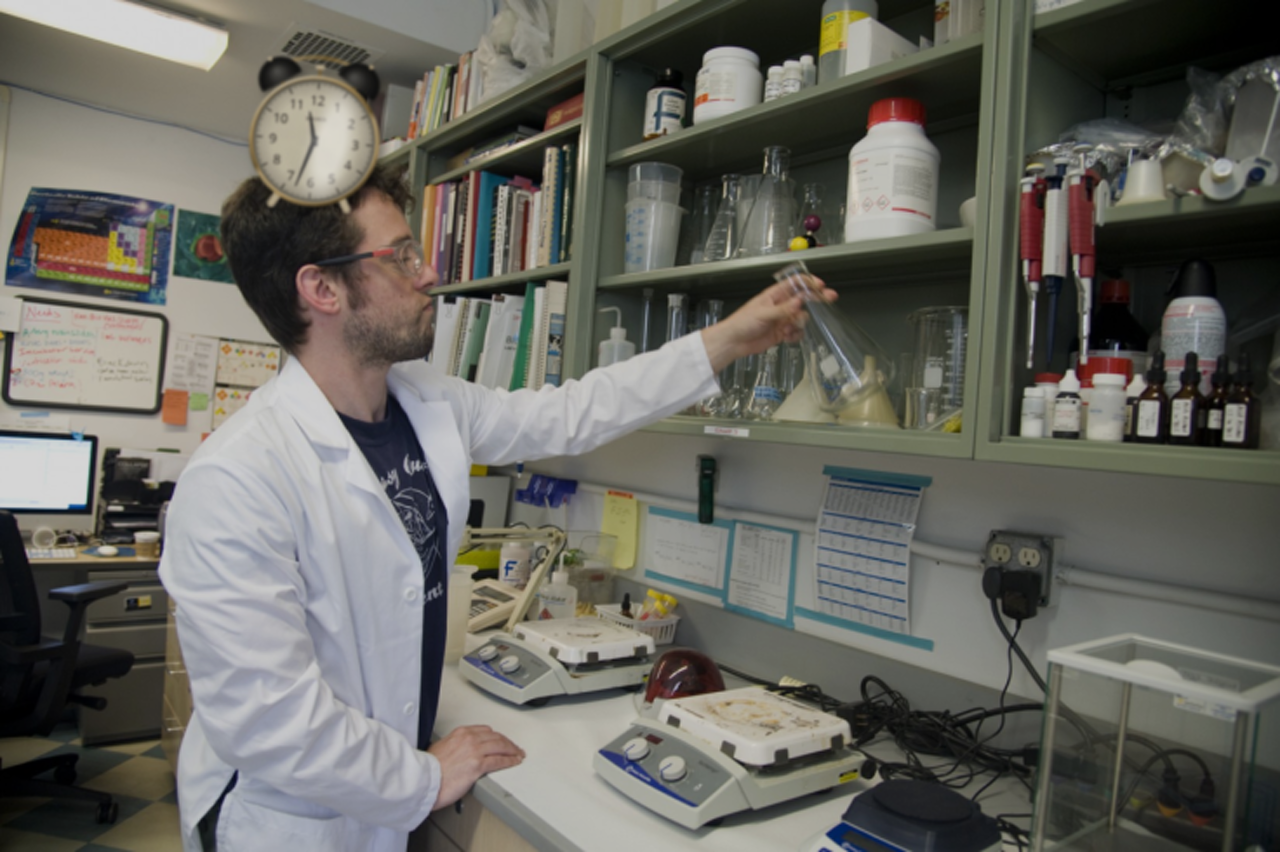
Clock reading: 11.33
